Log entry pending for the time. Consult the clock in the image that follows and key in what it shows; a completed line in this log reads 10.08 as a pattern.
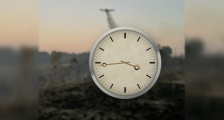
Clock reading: 3.44
